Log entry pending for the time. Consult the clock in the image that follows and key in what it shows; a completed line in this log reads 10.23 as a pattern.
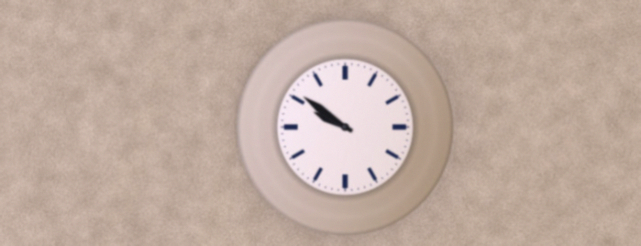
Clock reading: 9.51
